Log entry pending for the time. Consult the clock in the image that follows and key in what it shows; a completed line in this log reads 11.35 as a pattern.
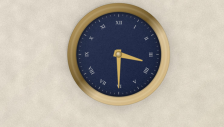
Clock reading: 3.30
